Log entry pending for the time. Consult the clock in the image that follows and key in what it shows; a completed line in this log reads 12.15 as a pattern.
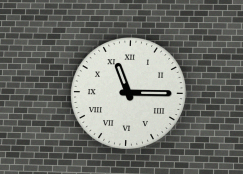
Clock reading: 11.15
